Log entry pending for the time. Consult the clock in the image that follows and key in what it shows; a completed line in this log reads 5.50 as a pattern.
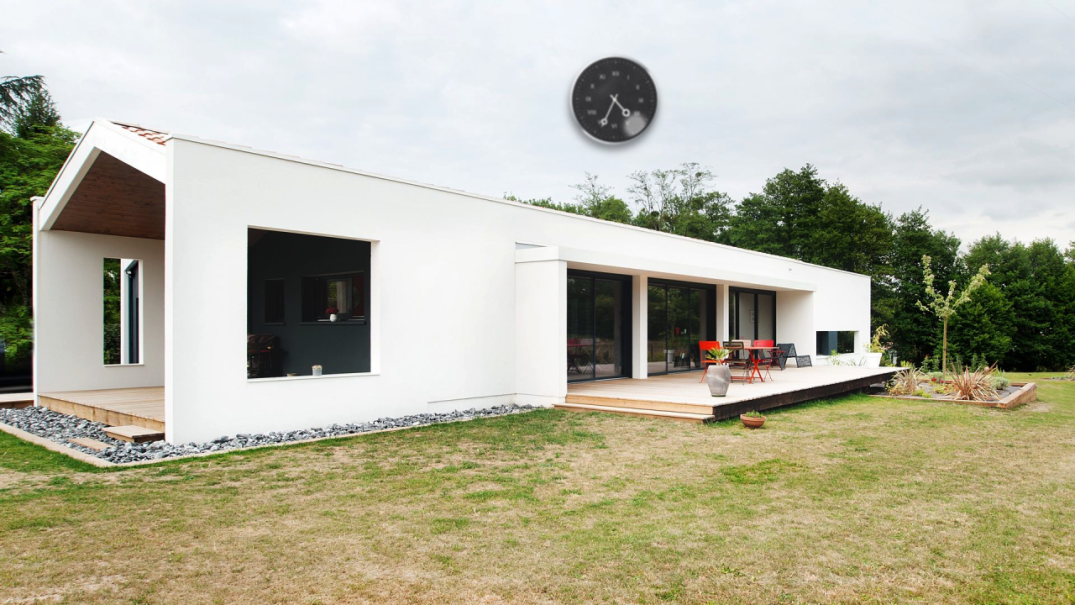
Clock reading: 4.34
